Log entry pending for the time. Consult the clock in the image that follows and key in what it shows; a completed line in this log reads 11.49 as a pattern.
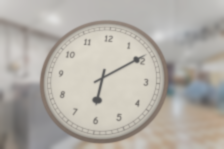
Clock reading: 6.09
